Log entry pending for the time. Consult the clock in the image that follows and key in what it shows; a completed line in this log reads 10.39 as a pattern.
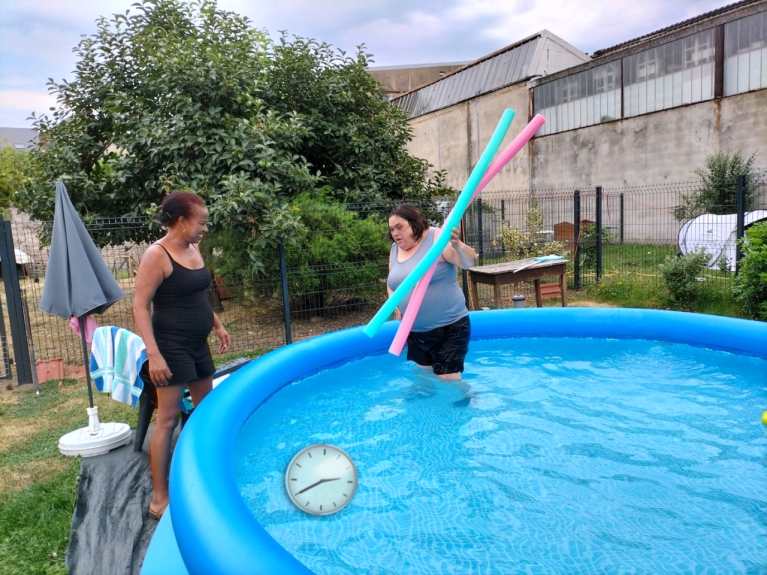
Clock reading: 2.40
